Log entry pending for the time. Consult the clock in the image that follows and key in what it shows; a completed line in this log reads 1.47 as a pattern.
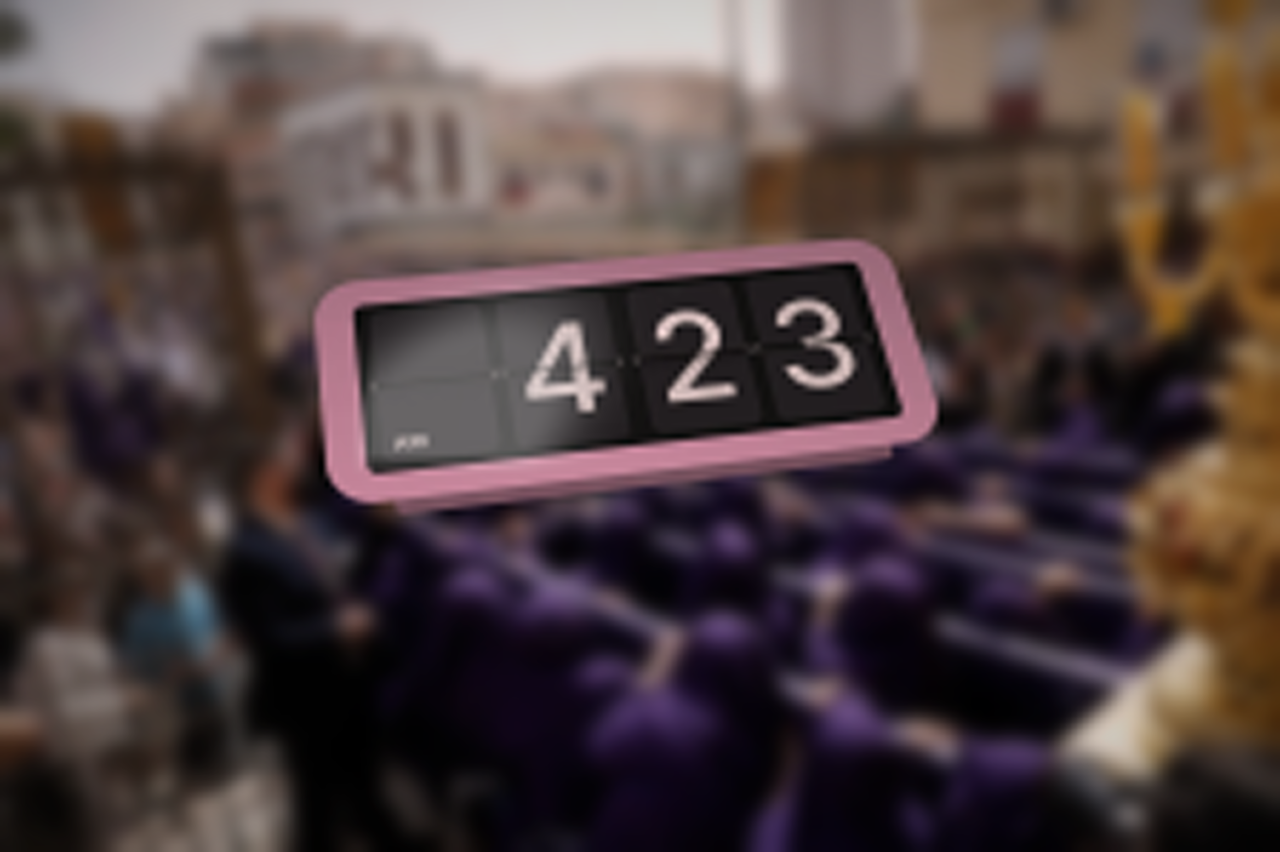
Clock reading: 4.23
